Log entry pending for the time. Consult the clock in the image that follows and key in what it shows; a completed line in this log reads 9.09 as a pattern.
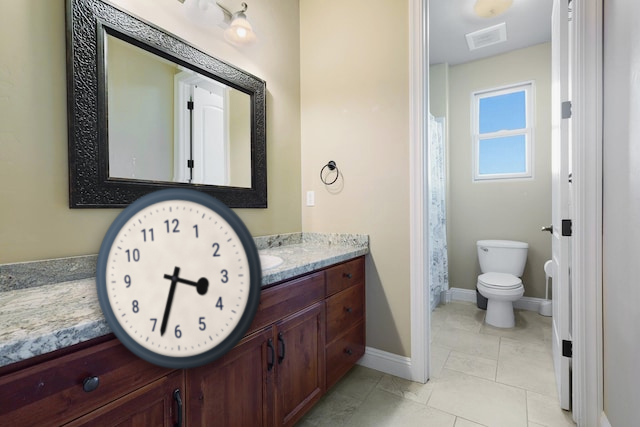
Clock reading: 3.33
